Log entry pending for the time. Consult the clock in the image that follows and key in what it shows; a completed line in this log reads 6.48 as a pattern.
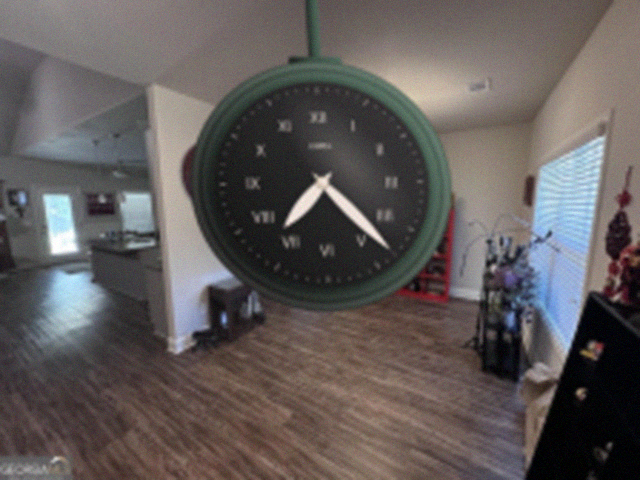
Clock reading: 7.23
